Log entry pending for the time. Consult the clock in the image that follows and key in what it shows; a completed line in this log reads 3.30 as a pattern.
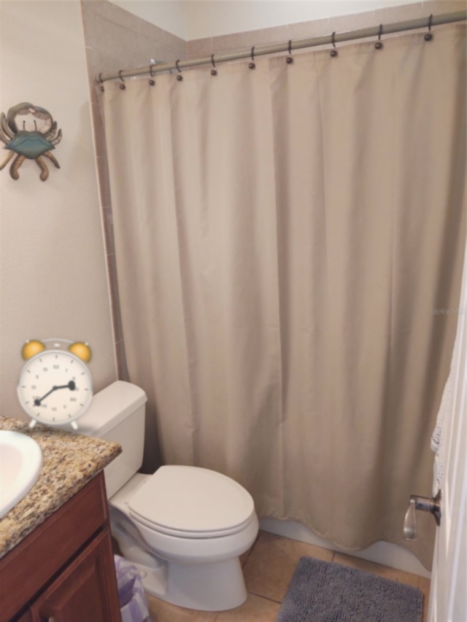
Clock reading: 2.38
